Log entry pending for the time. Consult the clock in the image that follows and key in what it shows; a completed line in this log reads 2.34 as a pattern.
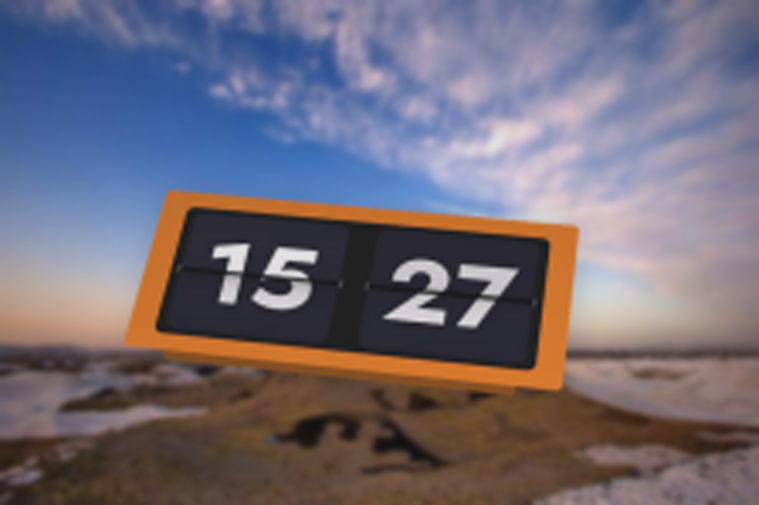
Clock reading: 15.27
